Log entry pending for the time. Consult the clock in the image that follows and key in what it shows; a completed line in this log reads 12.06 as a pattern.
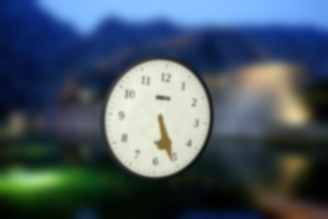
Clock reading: 5.26
